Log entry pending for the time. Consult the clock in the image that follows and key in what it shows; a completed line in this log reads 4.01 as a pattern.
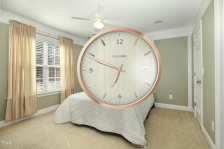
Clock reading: 6.49
